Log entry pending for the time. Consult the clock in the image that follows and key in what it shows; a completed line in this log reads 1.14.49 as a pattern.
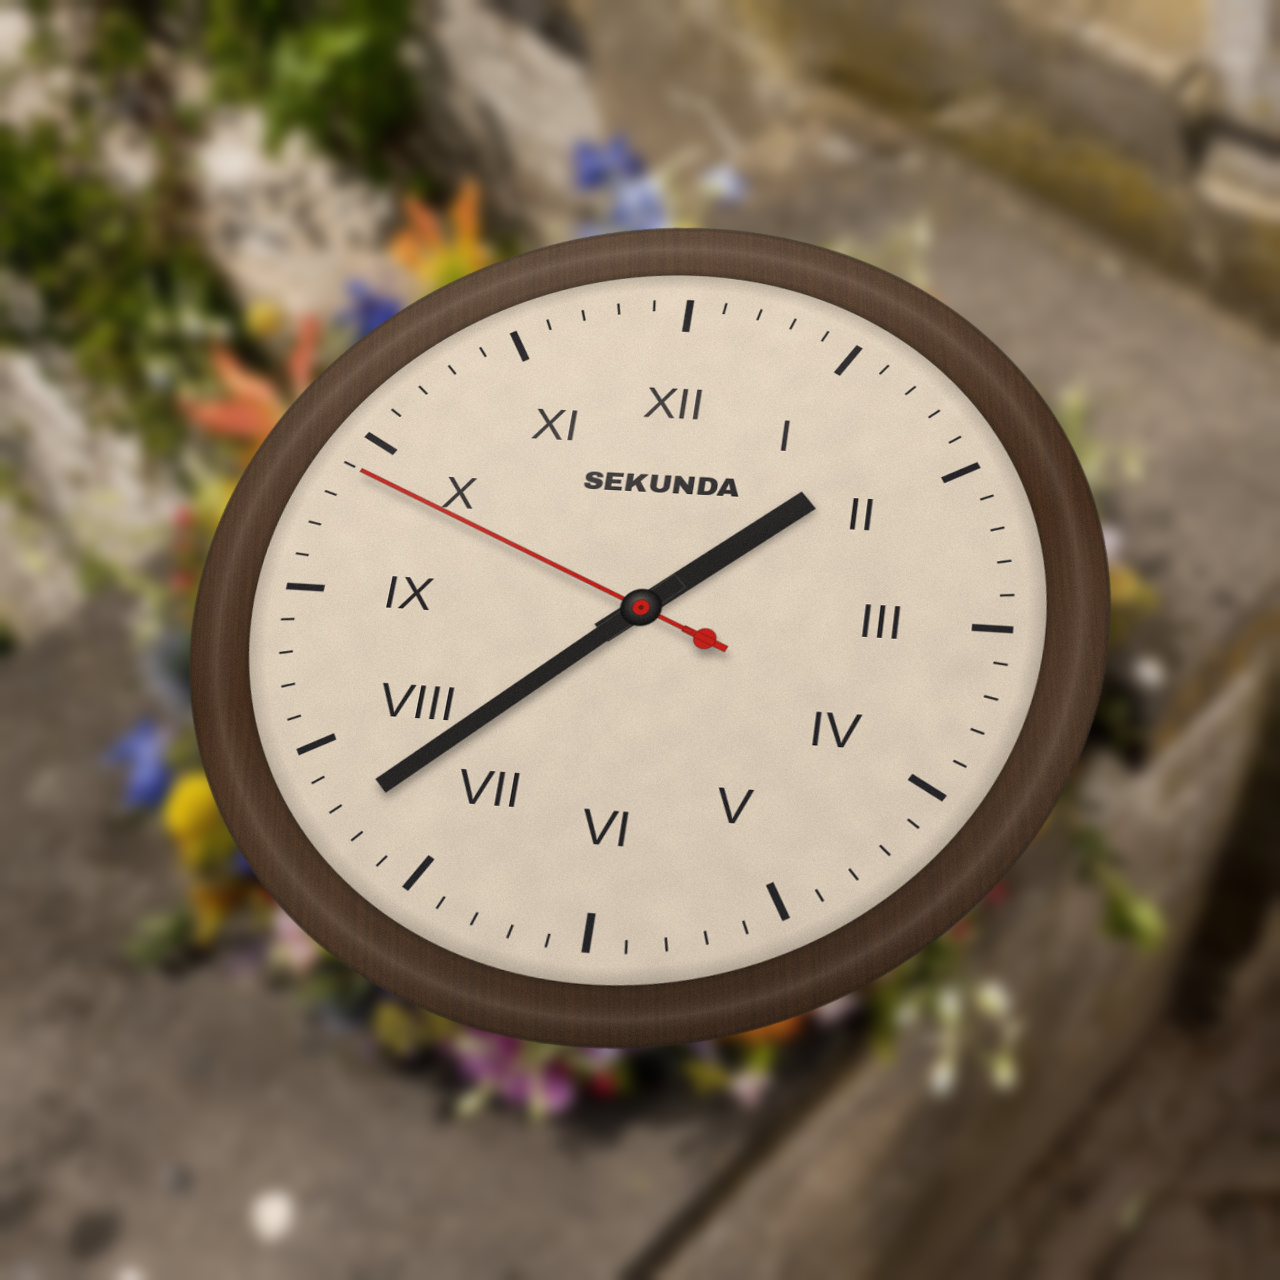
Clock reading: 1.37.49
